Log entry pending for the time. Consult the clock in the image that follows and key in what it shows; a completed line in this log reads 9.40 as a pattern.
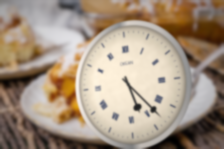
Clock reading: 5.23
